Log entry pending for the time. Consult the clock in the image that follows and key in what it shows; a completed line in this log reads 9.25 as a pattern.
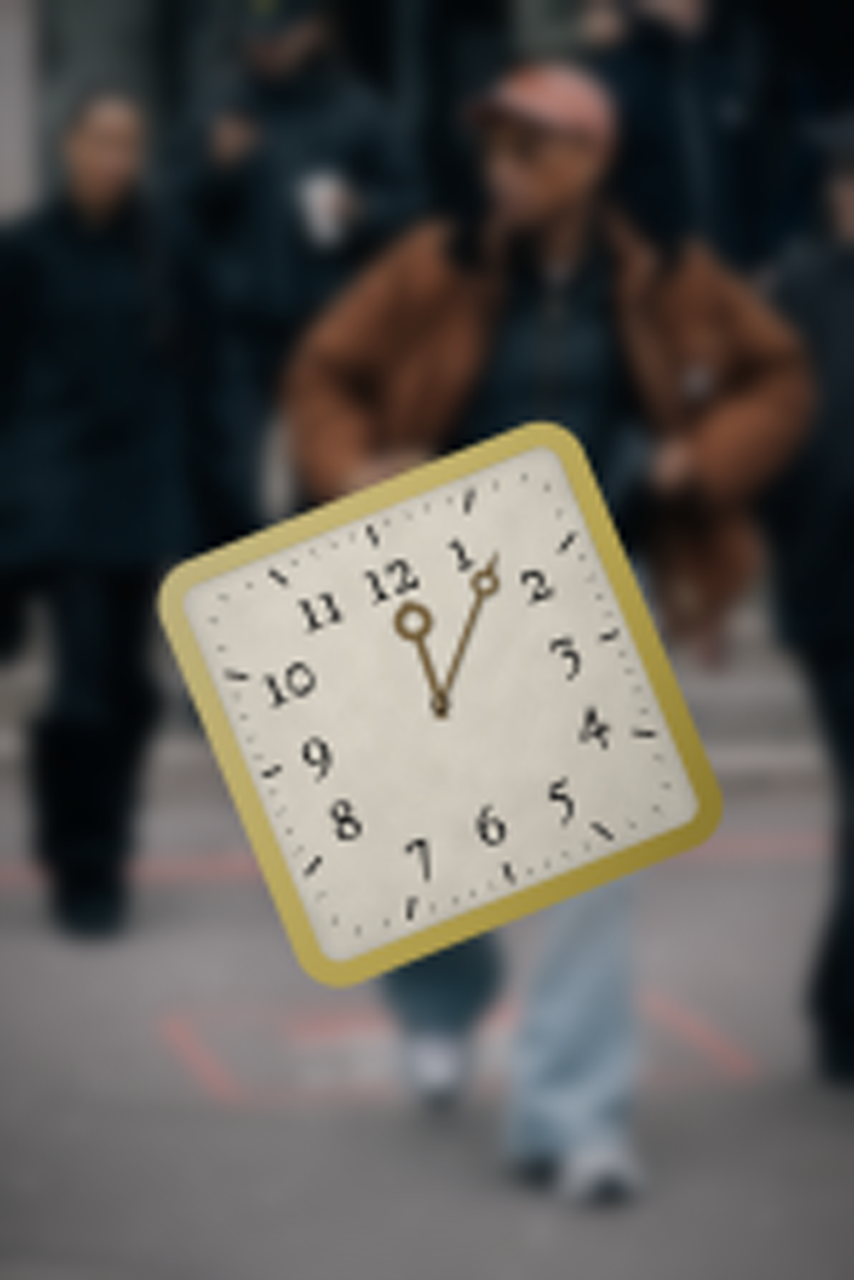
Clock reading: 12.07
